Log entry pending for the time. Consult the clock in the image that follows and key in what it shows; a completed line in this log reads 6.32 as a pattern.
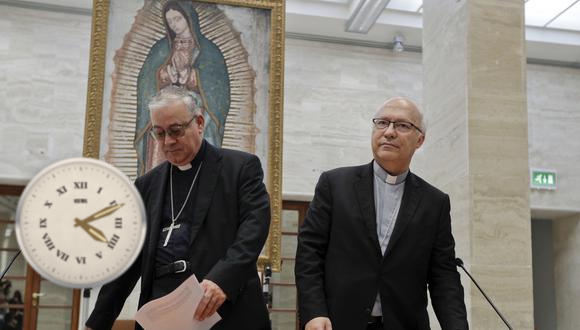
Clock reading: 4.11
